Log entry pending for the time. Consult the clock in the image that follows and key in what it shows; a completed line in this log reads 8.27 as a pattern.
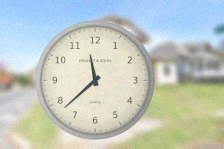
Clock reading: 11.38
